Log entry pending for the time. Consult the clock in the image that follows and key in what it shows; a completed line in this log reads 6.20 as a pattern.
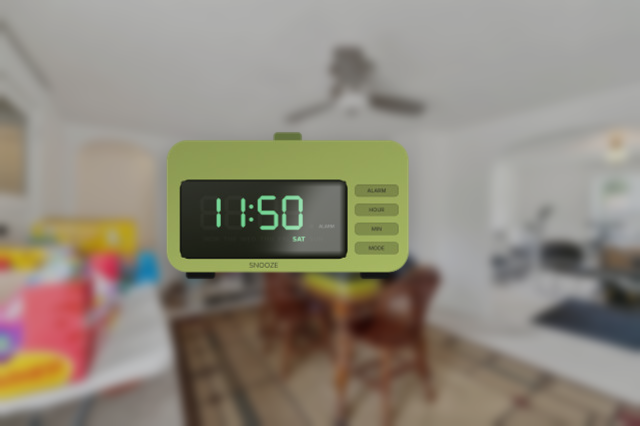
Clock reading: 11.50
